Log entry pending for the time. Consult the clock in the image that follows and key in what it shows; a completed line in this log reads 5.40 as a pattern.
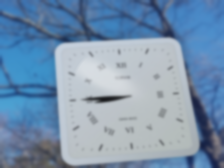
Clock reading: 8.45
